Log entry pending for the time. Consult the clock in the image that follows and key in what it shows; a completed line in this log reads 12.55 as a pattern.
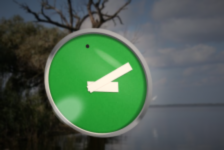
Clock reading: 3.11
